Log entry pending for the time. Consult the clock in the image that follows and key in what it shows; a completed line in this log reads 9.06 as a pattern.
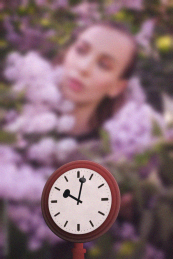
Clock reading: 10.02
